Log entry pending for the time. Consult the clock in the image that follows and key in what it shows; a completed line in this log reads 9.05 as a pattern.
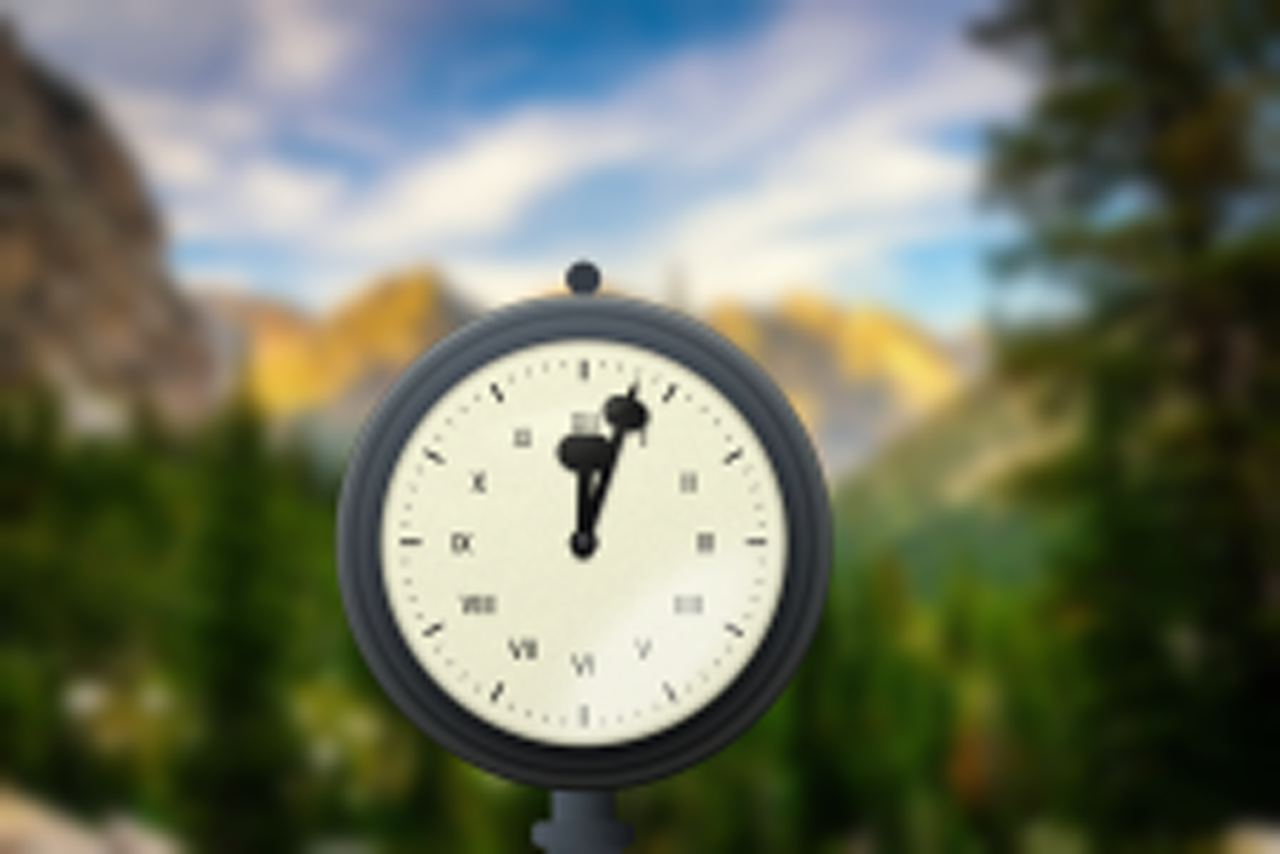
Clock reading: 12.03
